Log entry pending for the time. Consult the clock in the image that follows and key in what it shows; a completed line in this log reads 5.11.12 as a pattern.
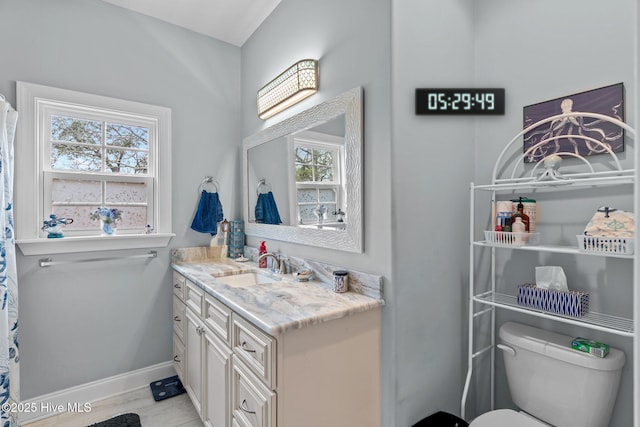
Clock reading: 5.29.49
